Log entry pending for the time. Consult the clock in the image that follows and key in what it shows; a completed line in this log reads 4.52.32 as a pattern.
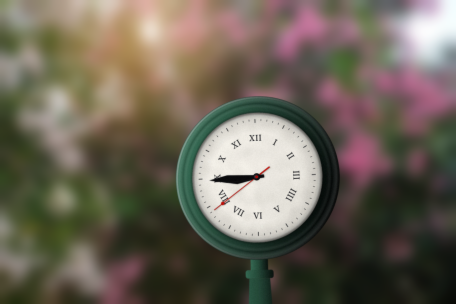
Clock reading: 8.44.39
